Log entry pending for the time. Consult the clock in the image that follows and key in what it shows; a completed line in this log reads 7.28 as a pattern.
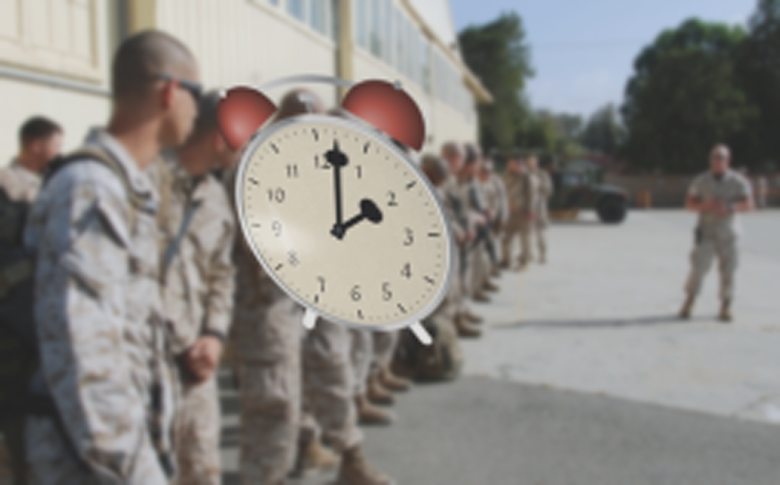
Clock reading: 2.02
